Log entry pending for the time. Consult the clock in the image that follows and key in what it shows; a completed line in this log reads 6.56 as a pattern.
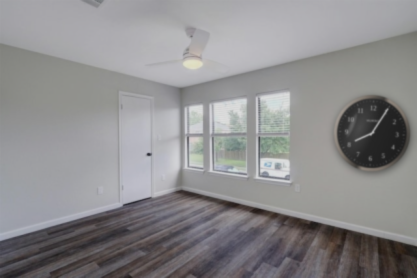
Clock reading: 8.05
